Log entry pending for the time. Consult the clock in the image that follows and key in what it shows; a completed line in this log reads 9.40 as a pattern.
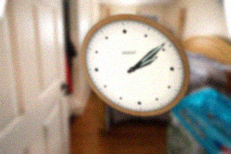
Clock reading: 2.09
